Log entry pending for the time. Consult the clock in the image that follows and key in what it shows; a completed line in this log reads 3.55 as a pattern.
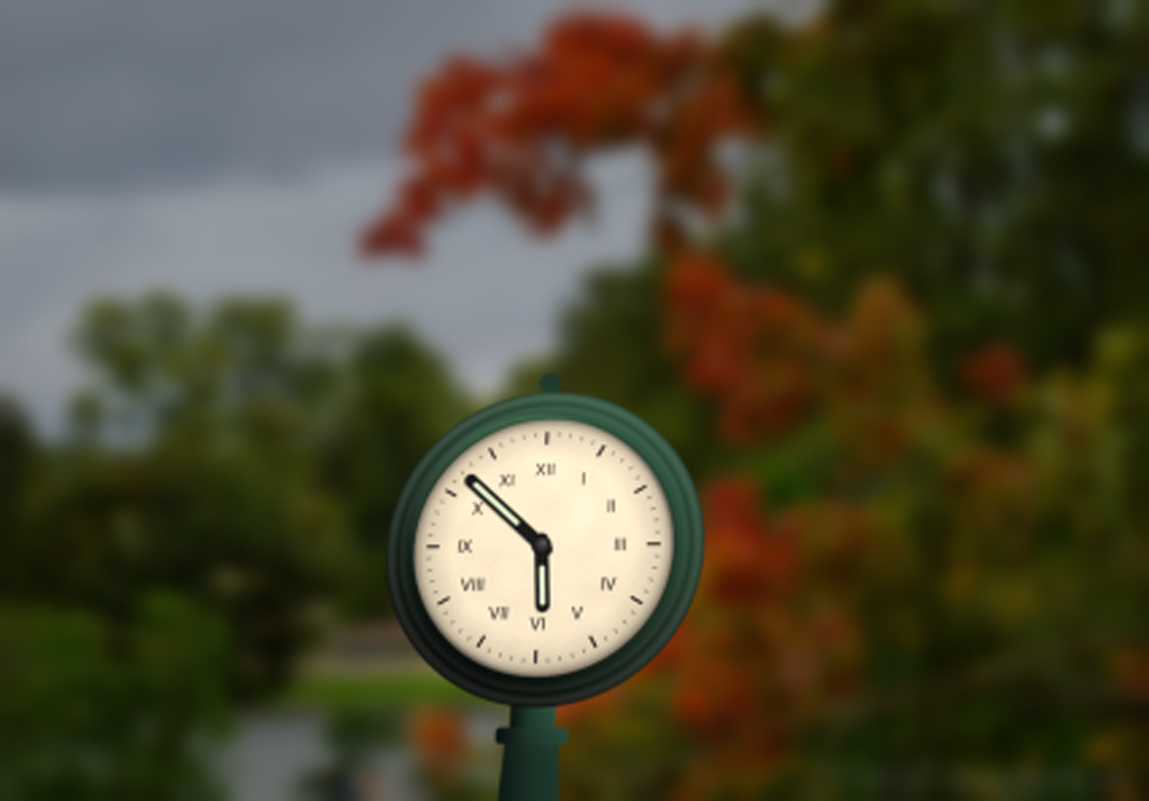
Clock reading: 5.52
